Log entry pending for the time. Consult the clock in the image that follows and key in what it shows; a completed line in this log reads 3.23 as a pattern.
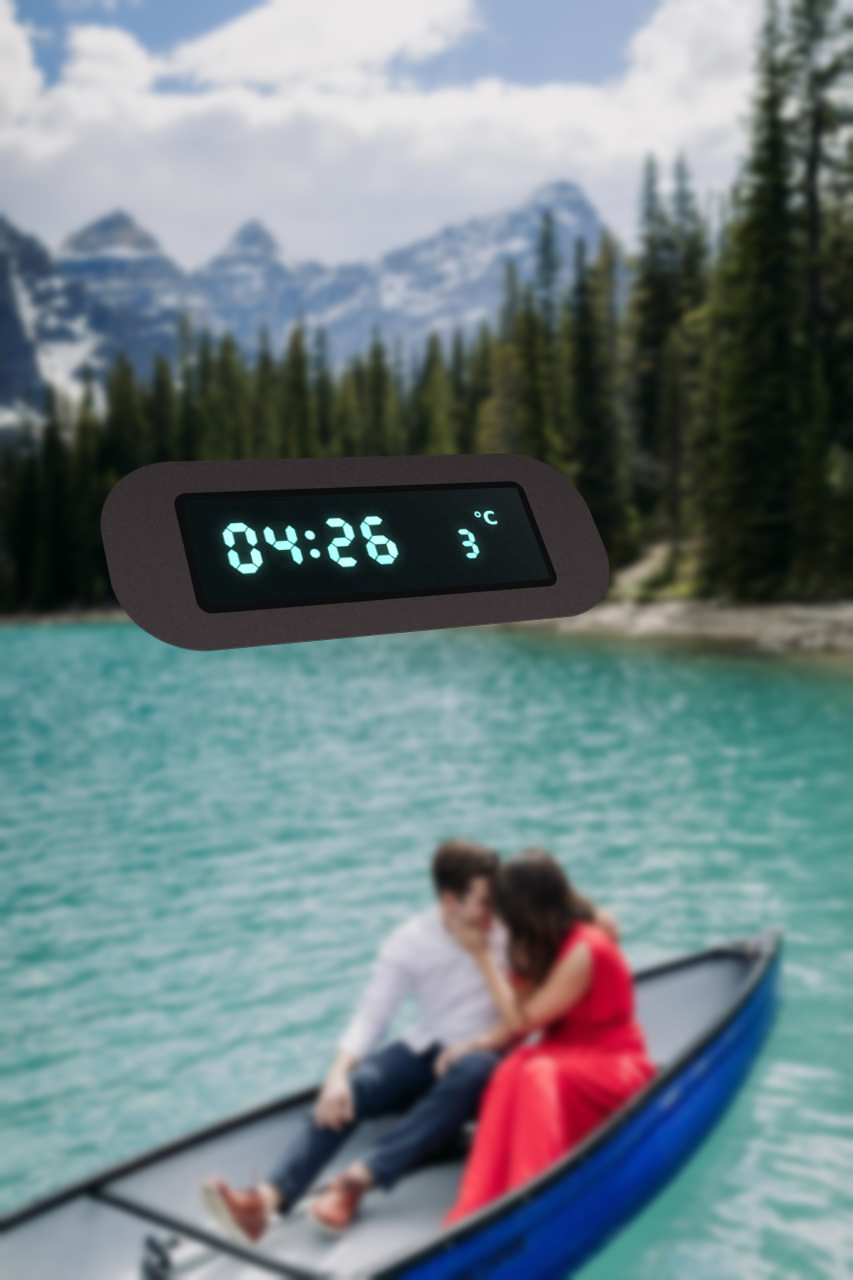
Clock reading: 4.26
